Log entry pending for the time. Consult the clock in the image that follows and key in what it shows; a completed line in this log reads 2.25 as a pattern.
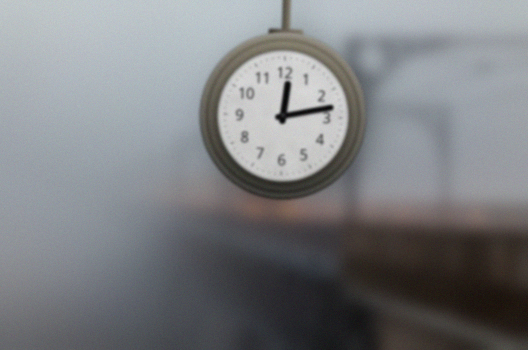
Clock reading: 12.13
